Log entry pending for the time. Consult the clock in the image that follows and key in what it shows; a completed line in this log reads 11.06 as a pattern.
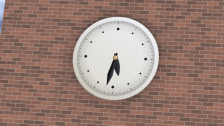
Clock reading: 5.32
